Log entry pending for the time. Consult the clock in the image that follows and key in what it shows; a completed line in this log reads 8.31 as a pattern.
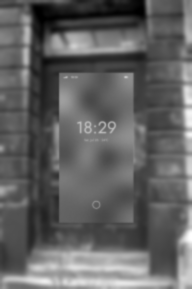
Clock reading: 18.29
